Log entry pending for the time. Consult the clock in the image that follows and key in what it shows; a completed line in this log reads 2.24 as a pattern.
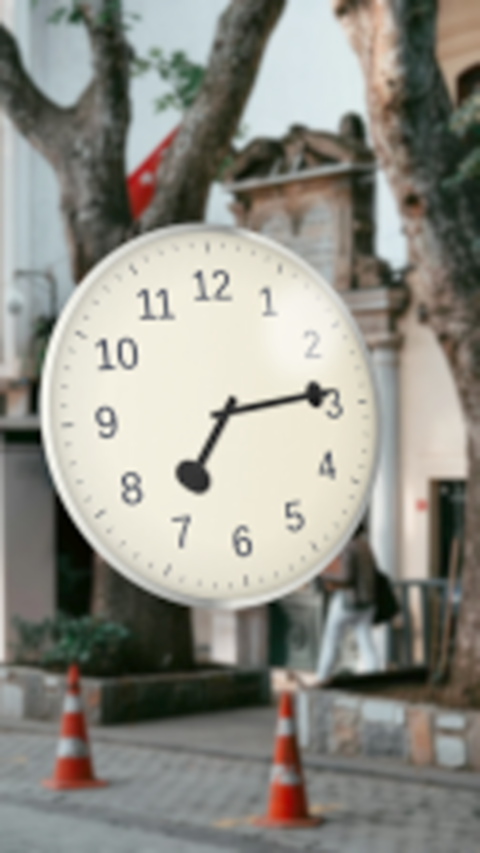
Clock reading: 7.14
